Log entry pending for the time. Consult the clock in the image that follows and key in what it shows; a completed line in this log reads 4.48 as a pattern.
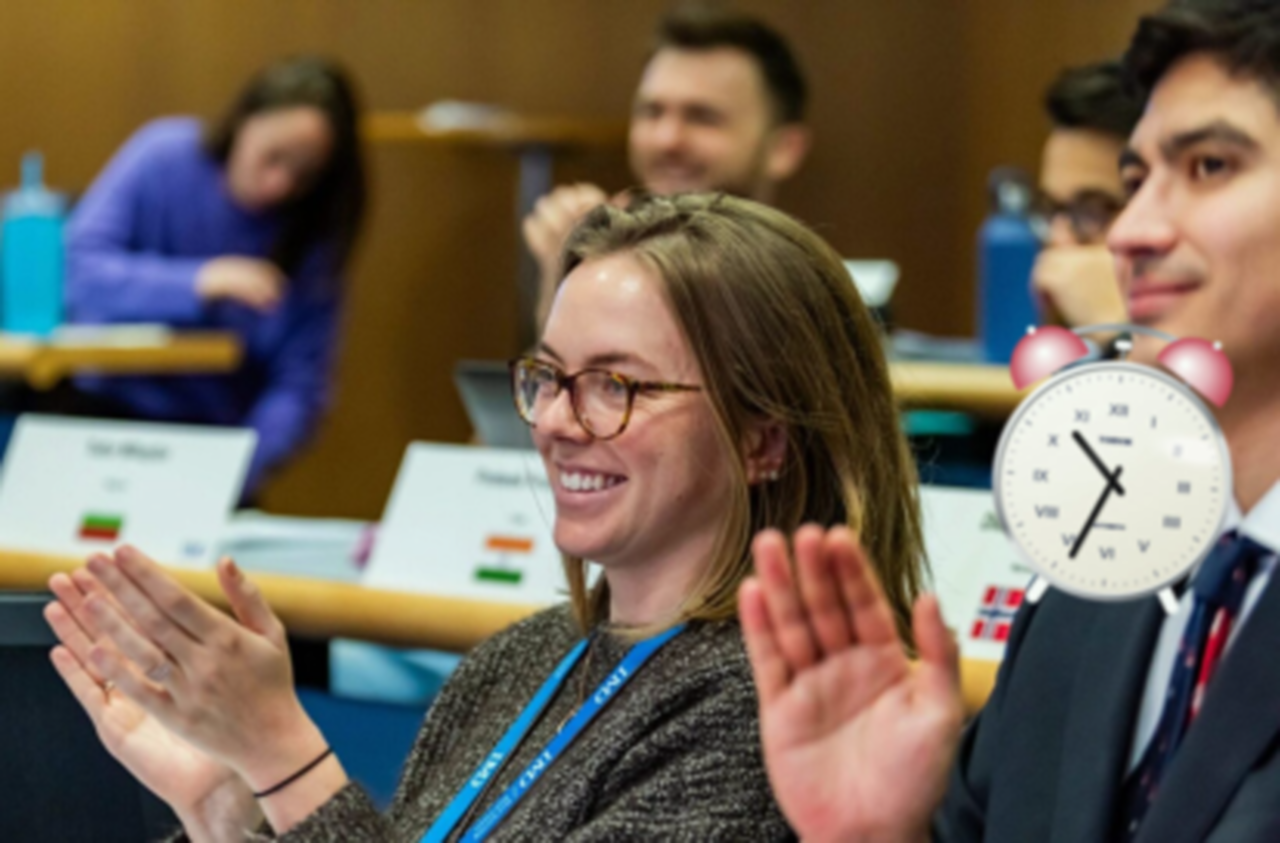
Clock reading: 10.34
